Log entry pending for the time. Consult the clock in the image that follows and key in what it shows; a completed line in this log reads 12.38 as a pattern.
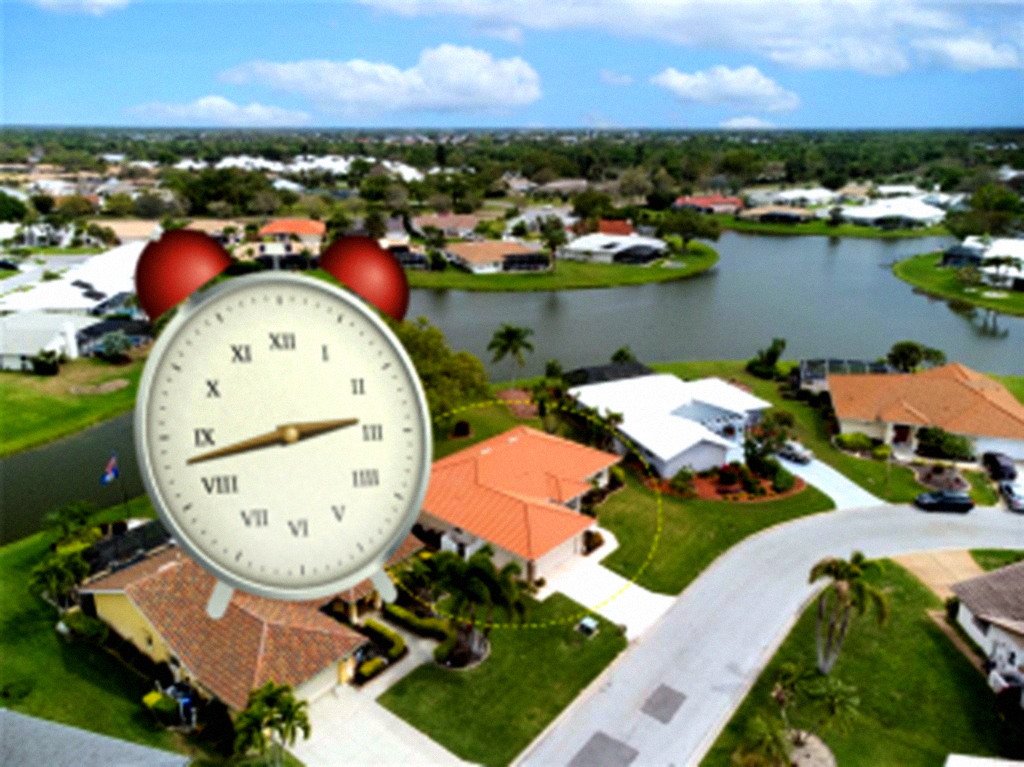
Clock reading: 2.43
